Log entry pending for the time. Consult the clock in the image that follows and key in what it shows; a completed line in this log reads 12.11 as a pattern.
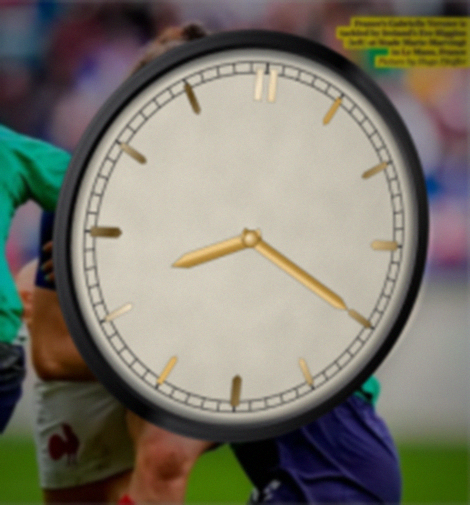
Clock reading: 8.20
